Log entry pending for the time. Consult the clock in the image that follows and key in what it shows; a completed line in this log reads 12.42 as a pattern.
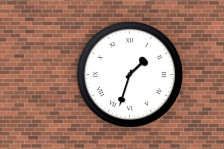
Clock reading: 1.33
